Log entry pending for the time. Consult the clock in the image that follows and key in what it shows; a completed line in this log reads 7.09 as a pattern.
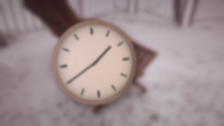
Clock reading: 1.40
